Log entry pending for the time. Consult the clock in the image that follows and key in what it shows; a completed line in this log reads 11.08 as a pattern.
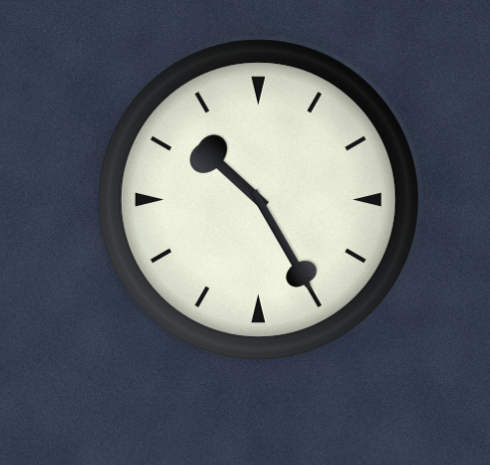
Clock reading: 10.25
